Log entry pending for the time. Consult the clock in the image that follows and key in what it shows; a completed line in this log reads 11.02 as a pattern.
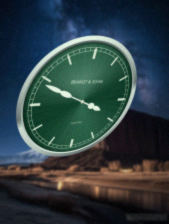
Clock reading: 3.49
